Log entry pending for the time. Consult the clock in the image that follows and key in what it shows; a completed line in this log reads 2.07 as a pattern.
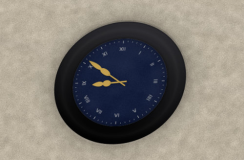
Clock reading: 8.51
